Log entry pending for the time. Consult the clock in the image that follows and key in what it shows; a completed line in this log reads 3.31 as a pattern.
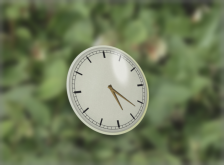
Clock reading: 5.22
